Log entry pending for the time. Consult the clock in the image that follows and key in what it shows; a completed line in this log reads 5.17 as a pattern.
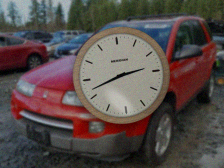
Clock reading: 2.42
